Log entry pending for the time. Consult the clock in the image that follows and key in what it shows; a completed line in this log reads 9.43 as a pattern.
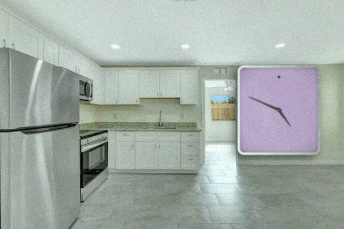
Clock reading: 4.49
